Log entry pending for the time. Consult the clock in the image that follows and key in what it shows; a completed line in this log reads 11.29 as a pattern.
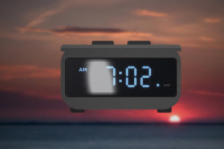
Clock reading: 7.02
